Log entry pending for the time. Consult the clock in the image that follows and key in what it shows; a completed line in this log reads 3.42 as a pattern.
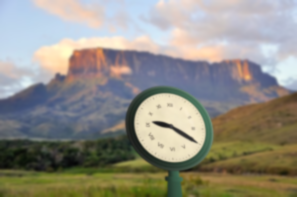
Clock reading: 9.20
